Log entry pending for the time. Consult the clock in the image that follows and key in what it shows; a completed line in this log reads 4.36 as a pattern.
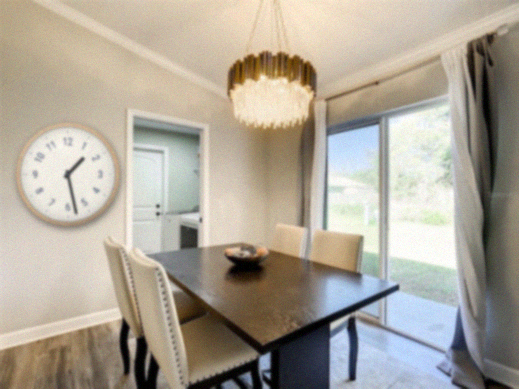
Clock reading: 1.28
